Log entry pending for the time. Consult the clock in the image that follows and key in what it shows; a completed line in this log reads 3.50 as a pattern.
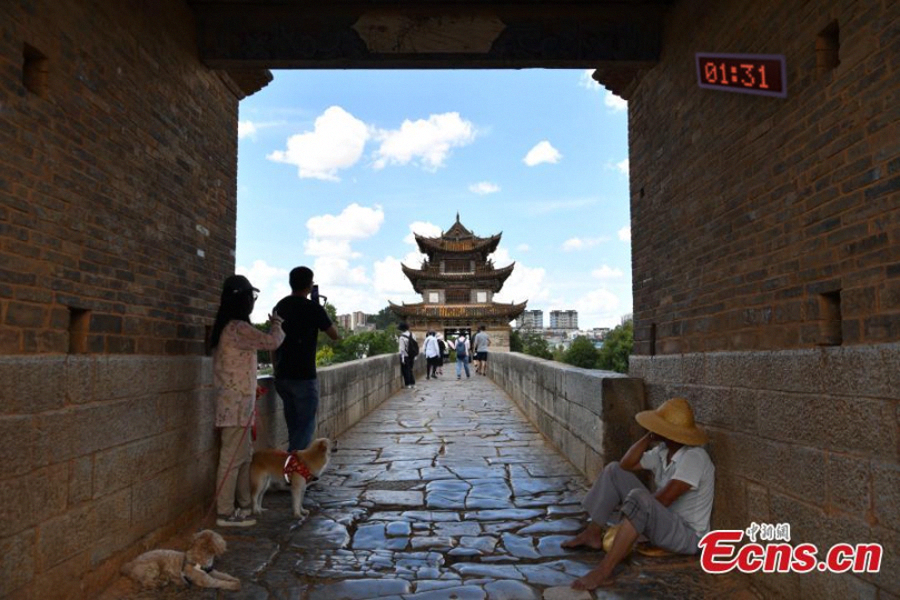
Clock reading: 1.31
